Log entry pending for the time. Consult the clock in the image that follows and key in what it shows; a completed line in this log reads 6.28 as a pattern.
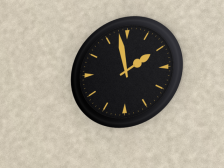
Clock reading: 1.58
